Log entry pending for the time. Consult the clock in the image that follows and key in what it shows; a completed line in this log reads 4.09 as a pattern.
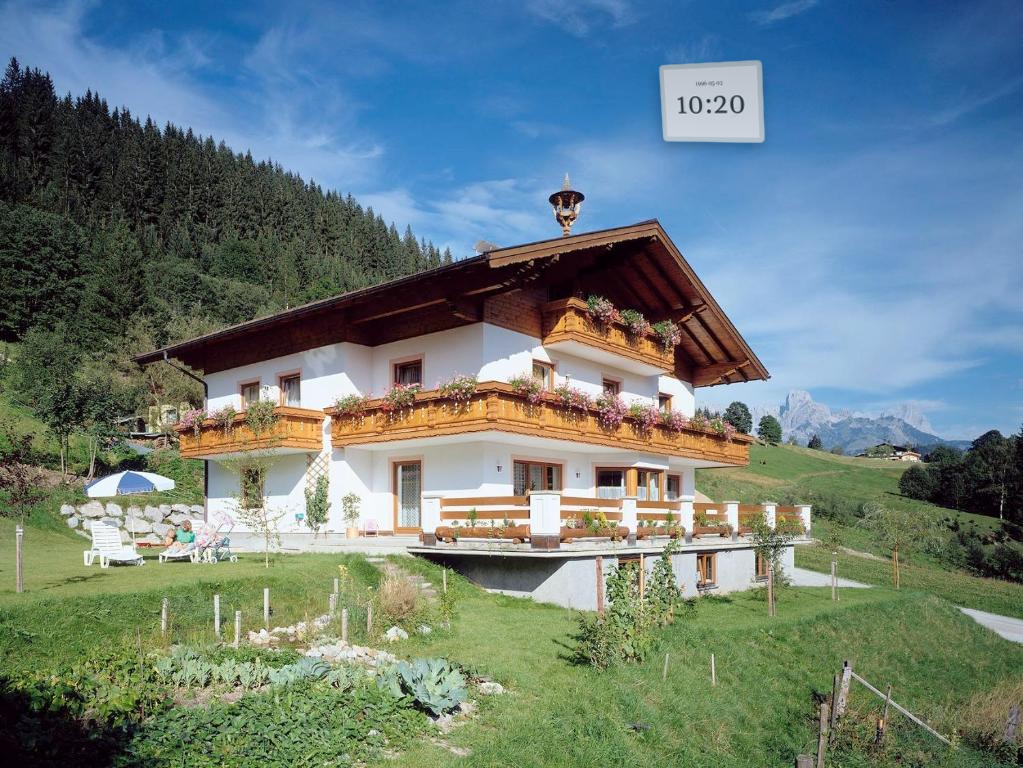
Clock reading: 10.20
